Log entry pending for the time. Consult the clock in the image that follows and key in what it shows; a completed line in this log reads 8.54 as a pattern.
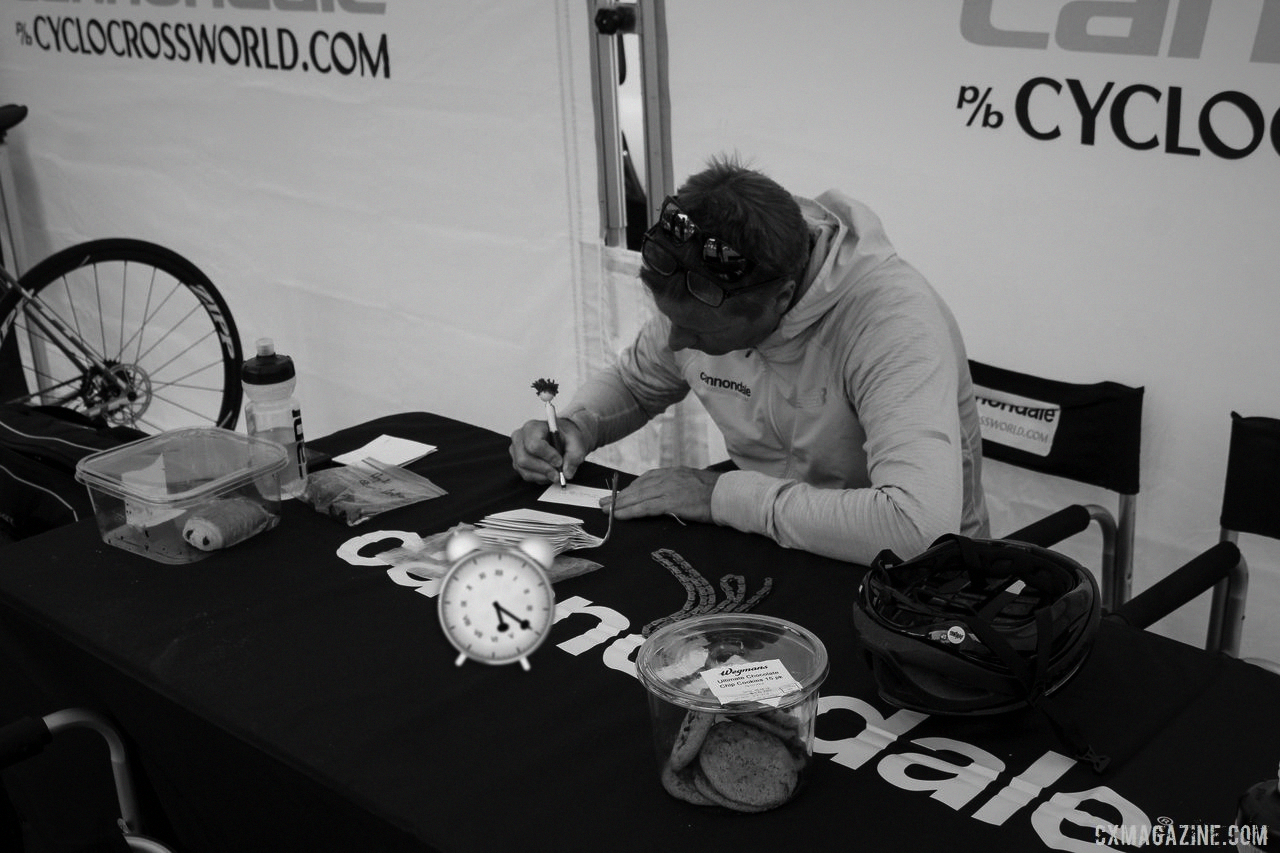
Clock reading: 5.20
